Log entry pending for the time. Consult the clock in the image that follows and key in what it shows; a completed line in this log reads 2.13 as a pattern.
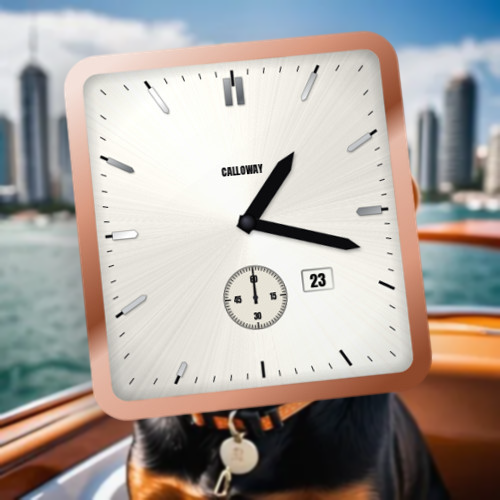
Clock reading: 1.18
